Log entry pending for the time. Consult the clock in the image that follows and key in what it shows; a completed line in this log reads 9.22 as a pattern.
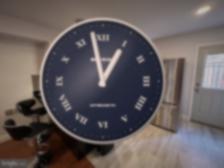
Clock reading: 12.58
